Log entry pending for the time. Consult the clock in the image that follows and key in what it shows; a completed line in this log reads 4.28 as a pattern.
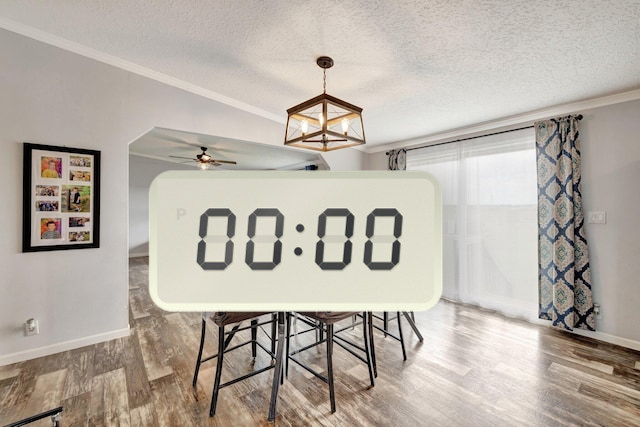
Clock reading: 0.00
